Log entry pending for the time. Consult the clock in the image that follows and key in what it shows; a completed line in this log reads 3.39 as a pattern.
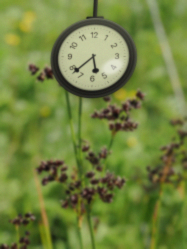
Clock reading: 5.38
